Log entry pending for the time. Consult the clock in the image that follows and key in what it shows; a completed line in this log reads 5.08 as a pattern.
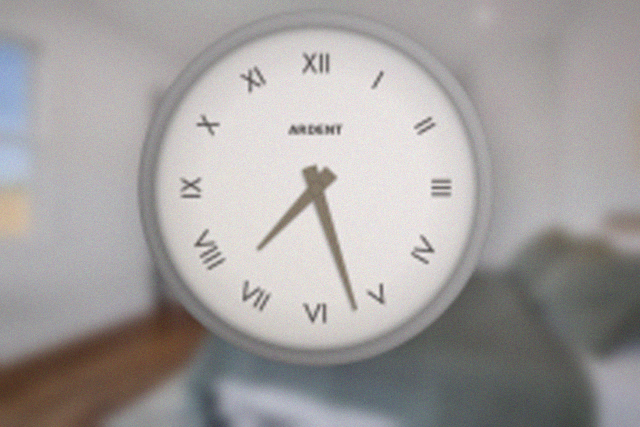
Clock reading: 7.27
